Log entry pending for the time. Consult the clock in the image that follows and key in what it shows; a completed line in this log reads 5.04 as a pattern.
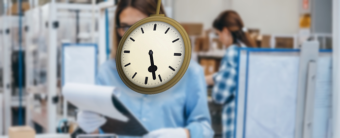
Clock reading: 5.27
